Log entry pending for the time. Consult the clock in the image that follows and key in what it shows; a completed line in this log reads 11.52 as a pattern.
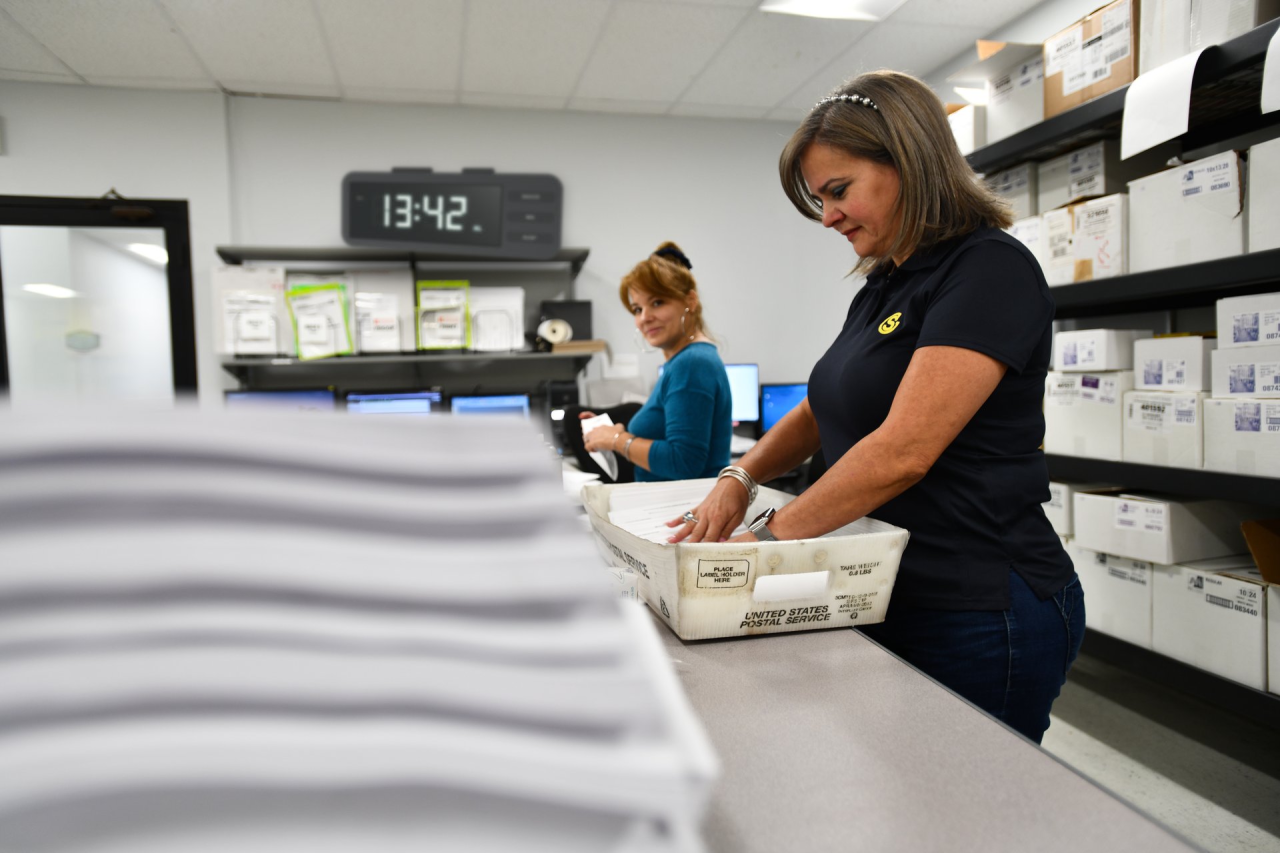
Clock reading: 13.42
